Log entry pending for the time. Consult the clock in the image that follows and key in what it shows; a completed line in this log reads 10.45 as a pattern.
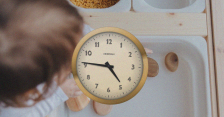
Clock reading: 4.46
